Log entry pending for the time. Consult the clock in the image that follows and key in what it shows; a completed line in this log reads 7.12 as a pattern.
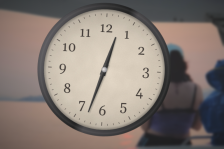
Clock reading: 12.33
